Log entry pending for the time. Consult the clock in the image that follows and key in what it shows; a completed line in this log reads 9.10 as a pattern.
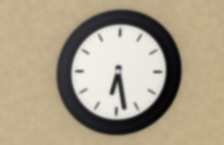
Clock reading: 6.28
